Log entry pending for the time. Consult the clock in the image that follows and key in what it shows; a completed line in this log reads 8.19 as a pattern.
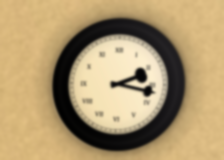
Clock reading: 2.17
